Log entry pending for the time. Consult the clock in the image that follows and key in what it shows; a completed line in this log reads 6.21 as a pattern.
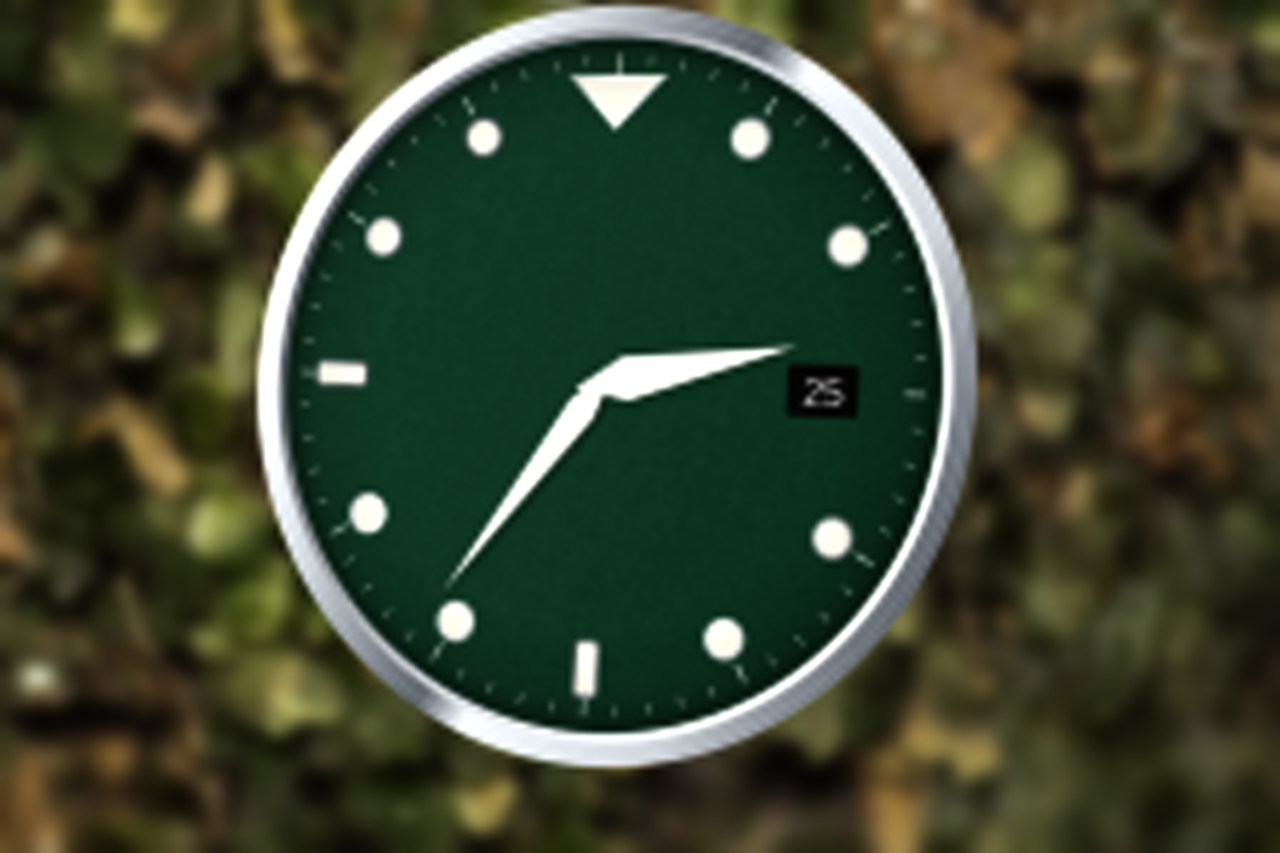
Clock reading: 2.36
